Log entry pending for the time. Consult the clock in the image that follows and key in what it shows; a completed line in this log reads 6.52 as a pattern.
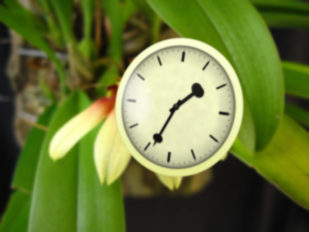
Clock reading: 1.34
